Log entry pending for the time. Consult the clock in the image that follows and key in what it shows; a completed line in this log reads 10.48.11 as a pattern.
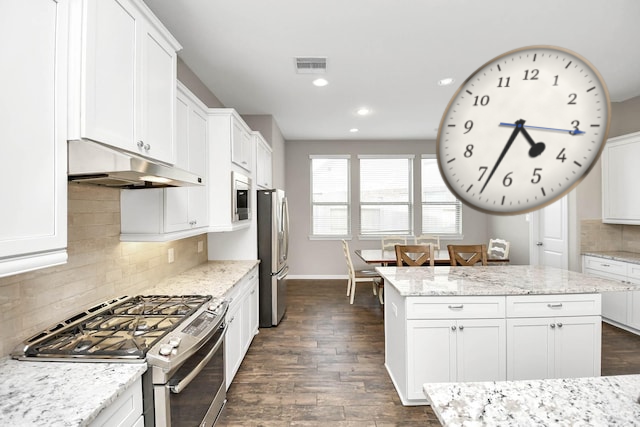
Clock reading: 4.33.16
